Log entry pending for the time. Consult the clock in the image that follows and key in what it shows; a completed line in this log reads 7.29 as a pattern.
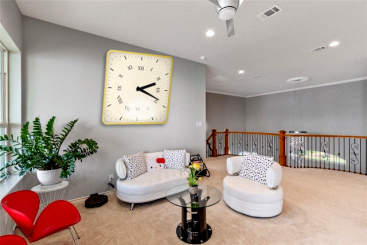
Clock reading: 2.19
